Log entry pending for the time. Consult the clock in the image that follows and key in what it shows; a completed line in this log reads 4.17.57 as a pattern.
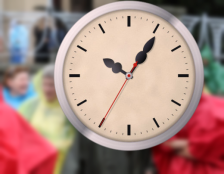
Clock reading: 10.05.35
